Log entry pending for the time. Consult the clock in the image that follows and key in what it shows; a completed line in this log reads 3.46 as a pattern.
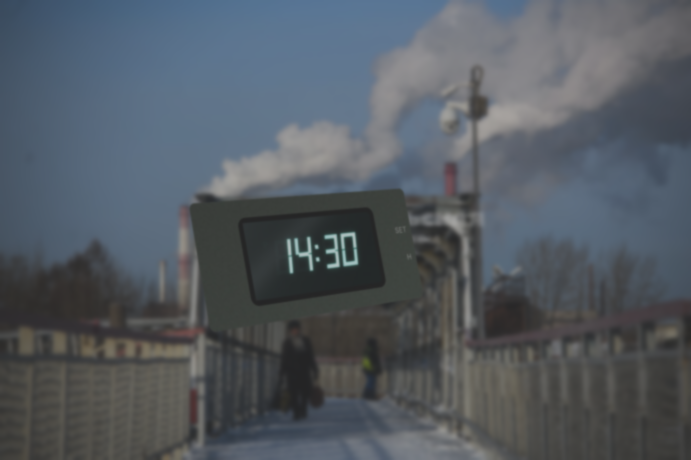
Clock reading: 14.30
